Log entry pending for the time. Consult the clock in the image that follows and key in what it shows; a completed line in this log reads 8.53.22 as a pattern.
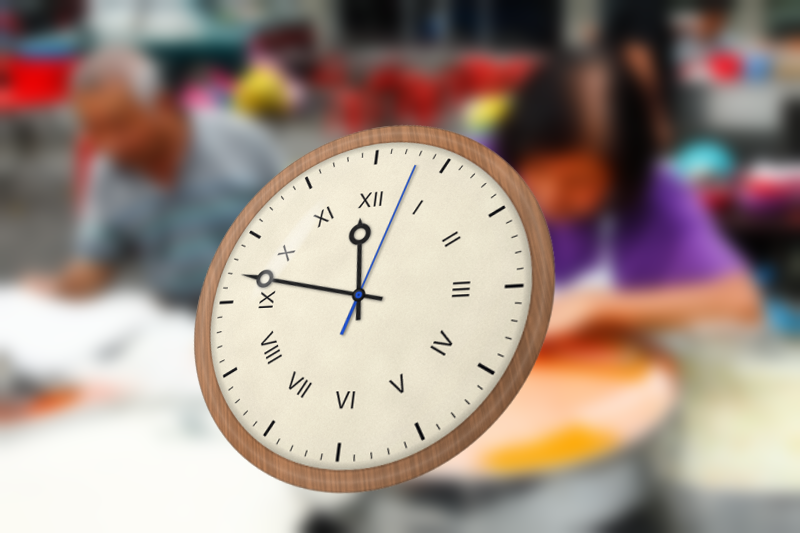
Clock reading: 11.47.03
